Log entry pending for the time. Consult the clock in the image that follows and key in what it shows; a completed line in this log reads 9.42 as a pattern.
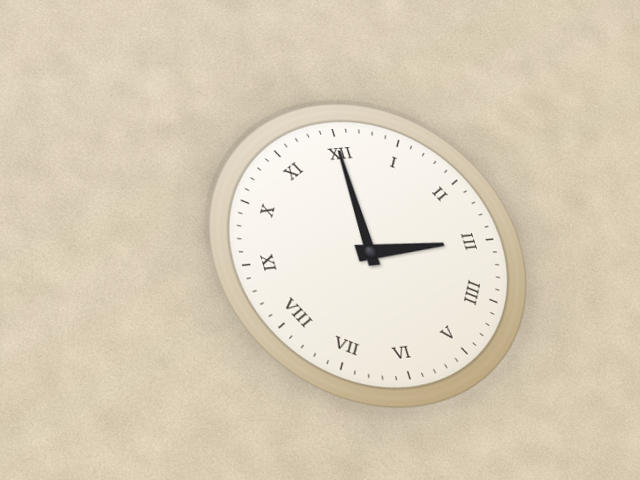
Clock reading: 3.00
